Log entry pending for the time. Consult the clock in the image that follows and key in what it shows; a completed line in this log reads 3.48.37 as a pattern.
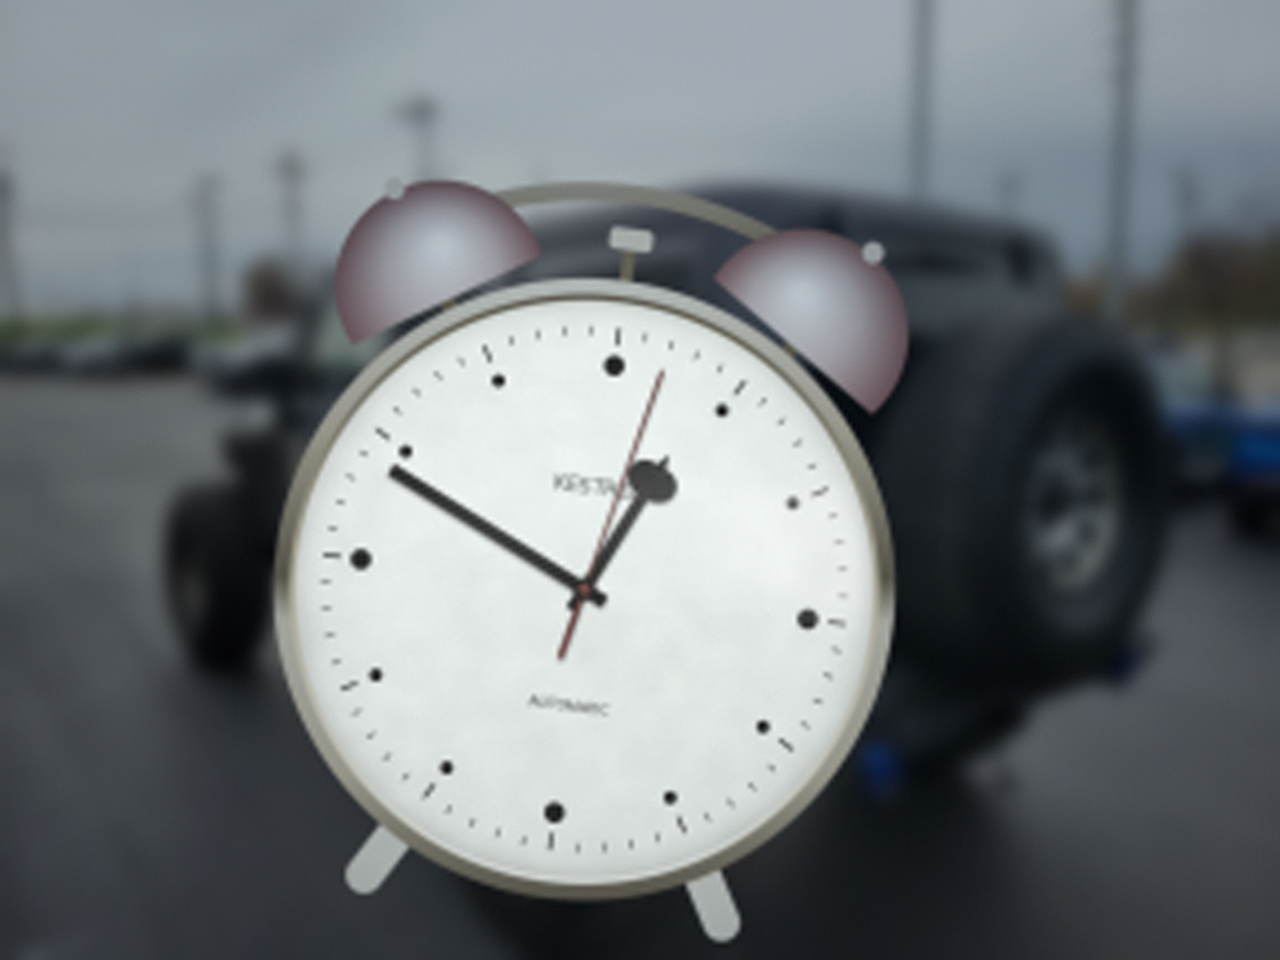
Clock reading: 12.49.02
